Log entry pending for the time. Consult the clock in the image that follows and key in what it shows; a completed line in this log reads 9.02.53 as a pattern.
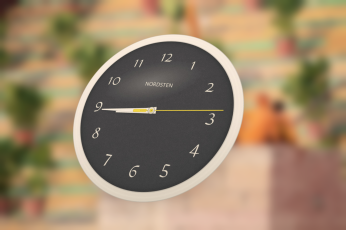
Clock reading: 8.44.14
